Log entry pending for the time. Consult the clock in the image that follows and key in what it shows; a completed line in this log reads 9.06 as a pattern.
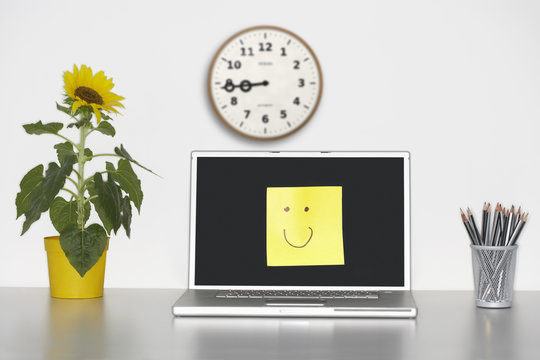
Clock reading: 8.44
